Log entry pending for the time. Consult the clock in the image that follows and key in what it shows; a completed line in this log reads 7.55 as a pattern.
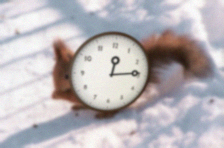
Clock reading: 12.14
